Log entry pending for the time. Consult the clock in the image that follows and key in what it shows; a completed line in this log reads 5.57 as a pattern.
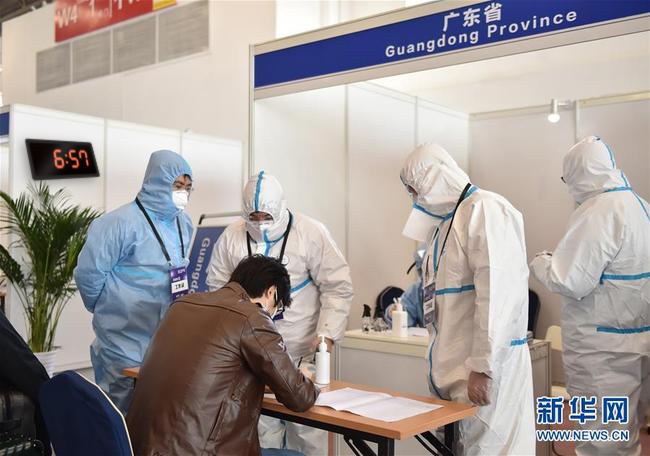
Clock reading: 6.57
